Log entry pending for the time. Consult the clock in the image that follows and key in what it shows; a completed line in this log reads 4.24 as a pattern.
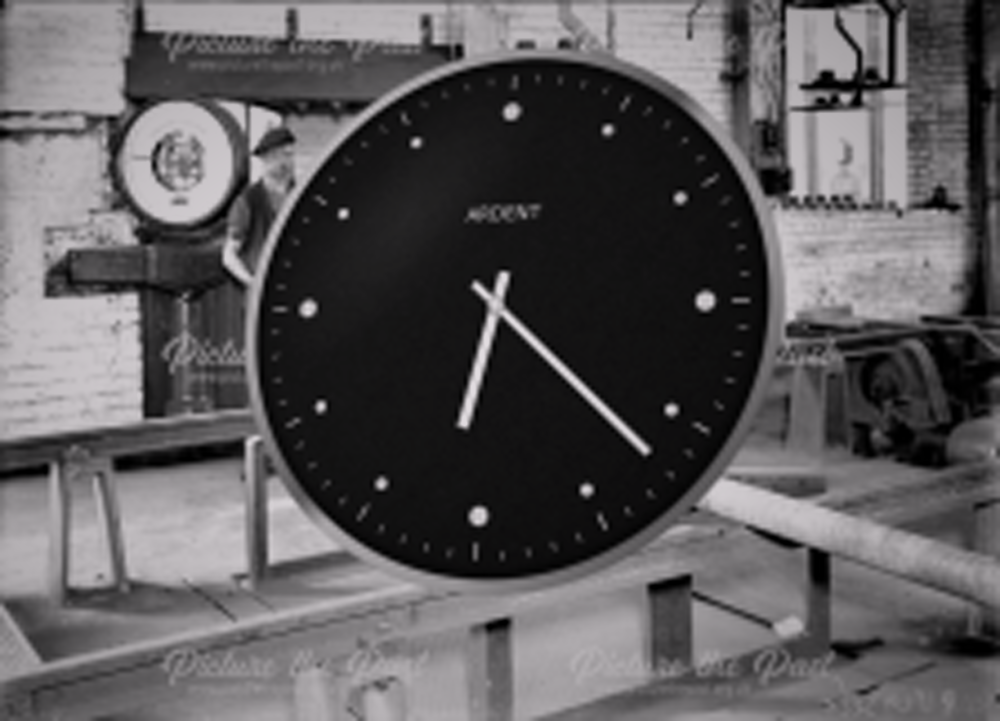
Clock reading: 6.22
